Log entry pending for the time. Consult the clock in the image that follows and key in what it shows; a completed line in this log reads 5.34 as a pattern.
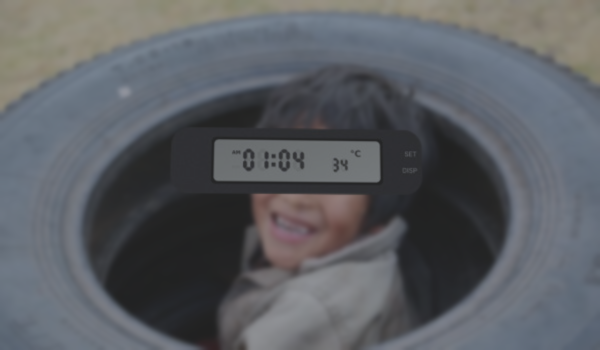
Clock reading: 1.04
